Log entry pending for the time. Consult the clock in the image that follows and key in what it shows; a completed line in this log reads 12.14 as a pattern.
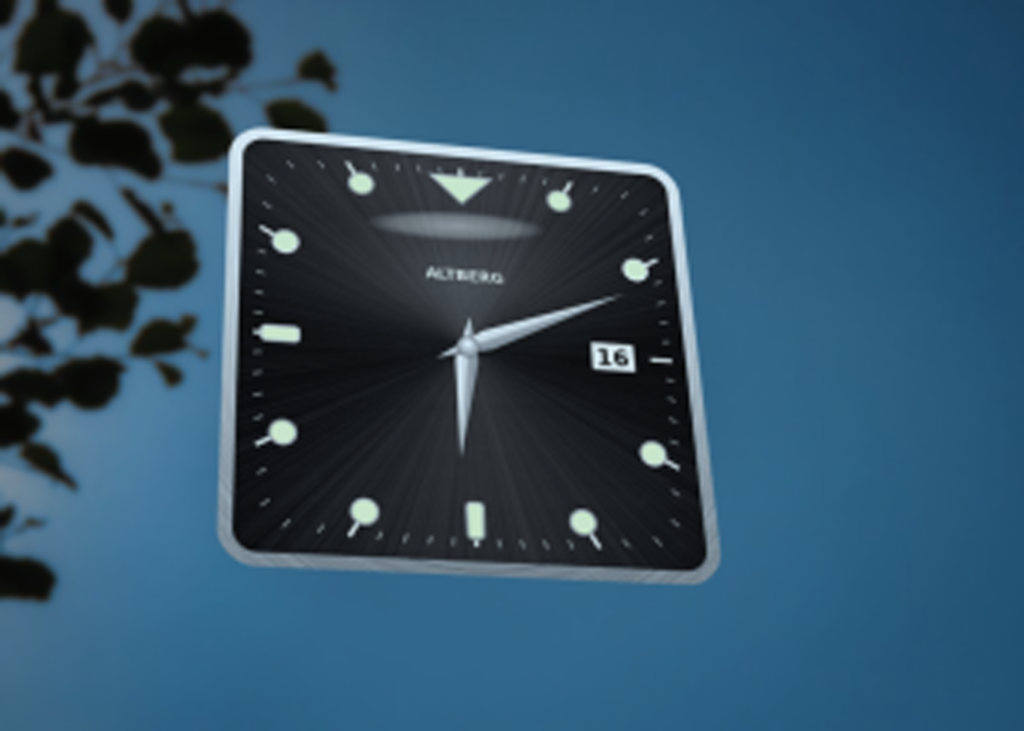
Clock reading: 6.11
